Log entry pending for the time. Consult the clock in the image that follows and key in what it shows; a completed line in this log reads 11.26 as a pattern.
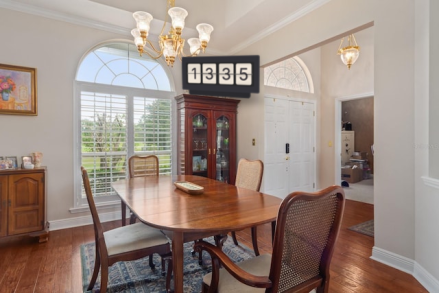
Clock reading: 13.35
